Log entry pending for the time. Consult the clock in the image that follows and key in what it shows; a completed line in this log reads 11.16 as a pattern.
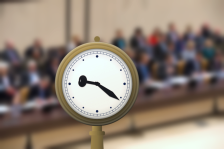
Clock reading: 9.21
